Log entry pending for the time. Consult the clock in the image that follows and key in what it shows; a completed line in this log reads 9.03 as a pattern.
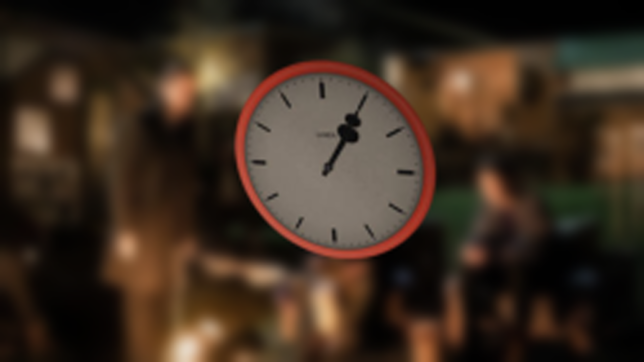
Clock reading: 1.05
